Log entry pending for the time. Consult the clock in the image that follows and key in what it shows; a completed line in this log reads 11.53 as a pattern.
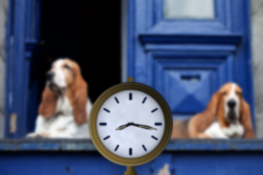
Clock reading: 8.17
